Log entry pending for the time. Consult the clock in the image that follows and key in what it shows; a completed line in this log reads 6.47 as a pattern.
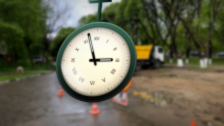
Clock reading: 2.57
